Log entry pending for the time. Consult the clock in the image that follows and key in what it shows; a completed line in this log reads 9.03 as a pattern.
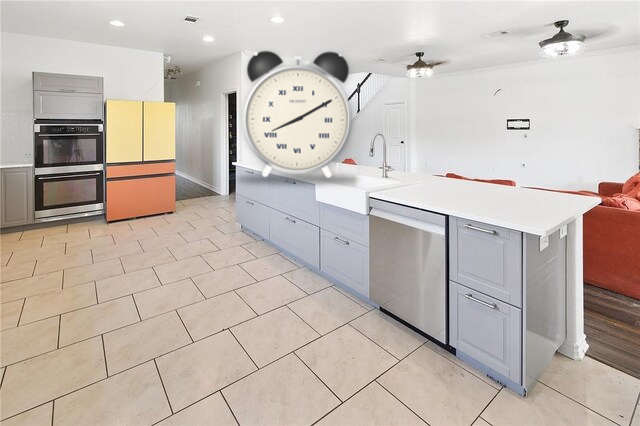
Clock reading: 8.10
